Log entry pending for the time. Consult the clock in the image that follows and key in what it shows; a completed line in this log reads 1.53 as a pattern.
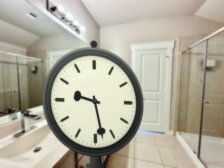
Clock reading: 9.28
